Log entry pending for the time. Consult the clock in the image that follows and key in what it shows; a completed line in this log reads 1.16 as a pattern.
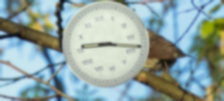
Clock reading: 9.18
